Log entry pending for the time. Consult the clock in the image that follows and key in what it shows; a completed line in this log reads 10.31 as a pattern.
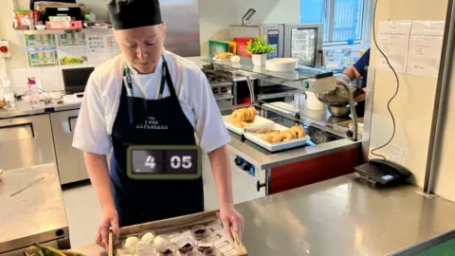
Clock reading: 4.05
